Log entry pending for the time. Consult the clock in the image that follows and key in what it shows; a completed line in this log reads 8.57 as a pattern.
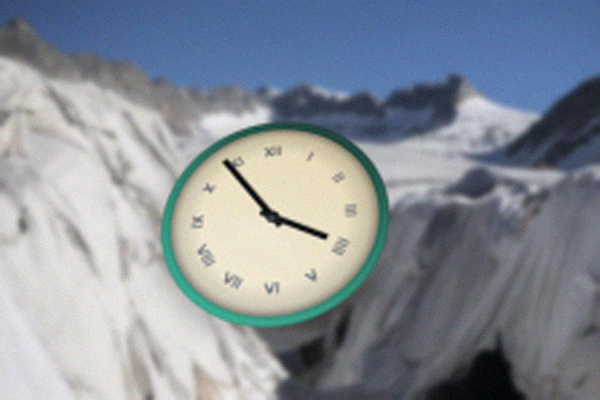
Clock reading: 3.54
